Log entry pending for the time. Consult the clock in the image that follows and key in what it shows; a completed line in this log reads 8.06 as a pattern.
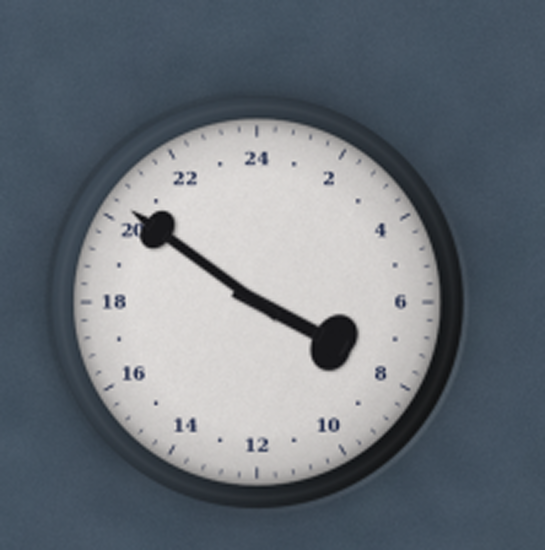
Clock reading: 7.51
